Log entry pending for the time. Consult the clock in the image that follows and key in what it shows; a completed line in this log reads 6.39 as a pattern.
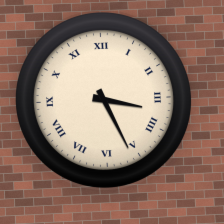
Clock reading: 3.26
